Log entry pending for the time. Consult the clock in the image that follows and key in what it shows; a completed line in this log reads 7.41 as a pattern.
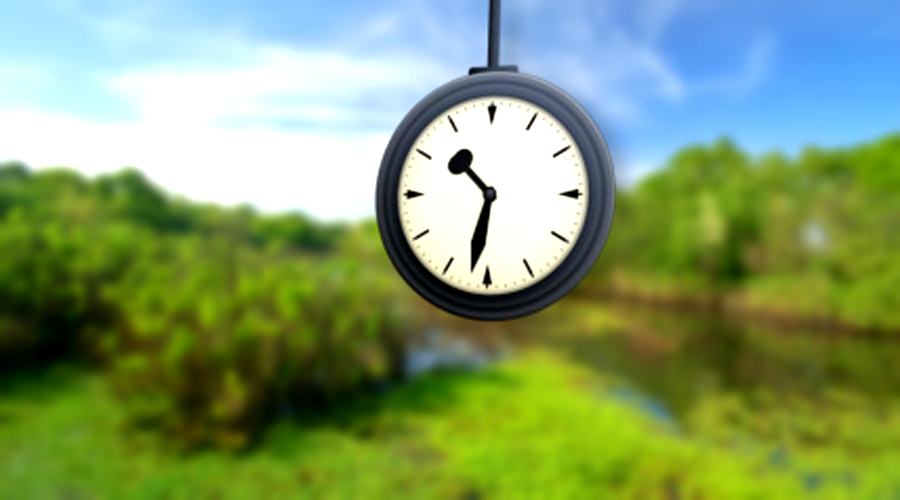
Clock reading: 10.32
